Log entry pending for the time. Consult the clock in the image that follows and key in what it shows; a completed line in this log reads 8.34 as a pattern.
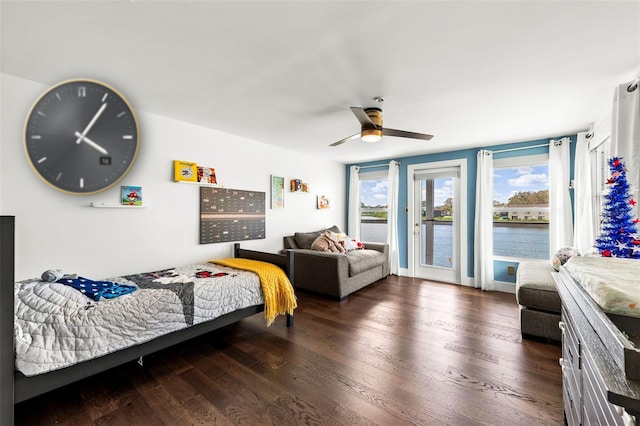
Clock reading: 4.06
